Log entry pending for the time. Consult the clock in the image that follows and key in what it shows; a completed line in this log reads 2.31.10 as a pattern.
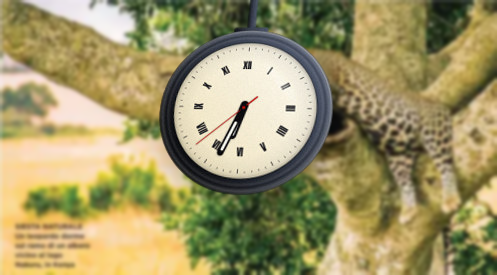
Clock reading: 6.33.38
